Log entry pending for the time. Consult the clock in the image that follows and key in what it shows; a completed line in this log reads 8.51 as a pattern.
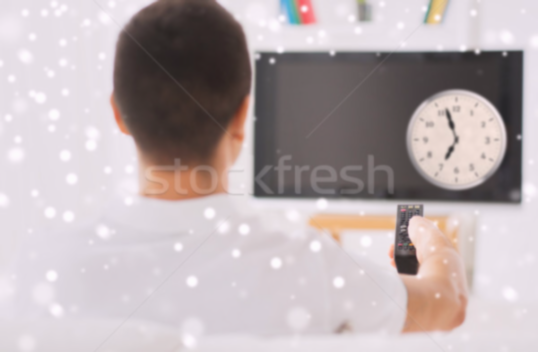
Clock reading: 6.57
